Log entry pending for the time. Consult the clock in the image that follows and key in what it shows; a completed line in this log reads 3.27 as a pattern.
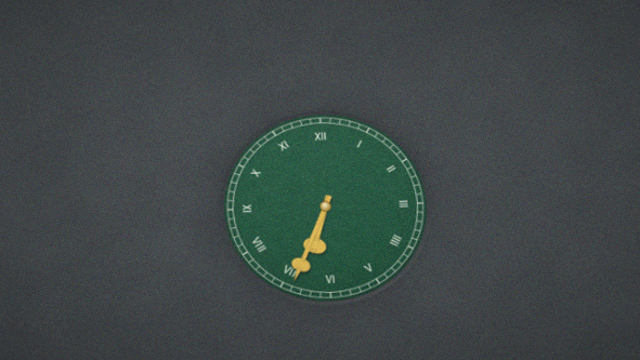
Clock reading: 6.34
